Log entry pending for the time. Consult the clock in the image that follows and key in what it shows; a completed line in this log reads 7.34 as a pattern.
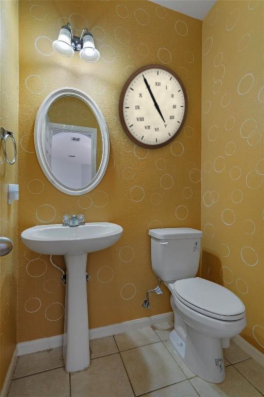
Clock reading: 4.55
